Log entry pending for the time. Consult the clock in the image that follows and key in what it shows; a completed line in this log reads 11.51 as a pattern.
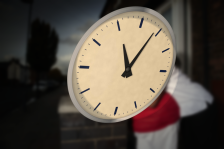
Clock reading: 11.04
